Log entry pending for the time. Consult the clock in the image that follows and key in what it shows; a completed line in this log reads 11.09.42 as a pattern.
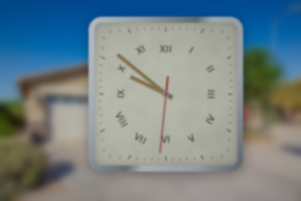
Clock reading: 9.51.31
